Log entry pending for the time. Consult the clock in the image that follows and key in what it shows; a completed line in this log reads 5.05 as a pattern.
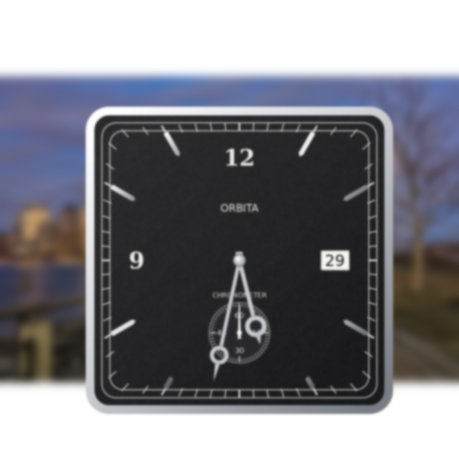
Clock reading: 5.32
